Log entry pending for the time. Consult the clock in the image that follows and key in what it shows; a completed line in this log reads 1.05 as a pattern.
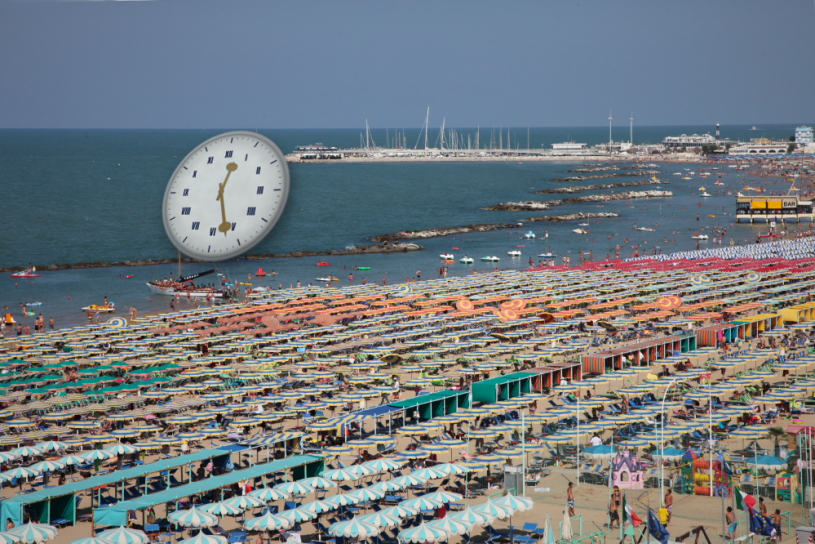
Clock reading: 12.27
